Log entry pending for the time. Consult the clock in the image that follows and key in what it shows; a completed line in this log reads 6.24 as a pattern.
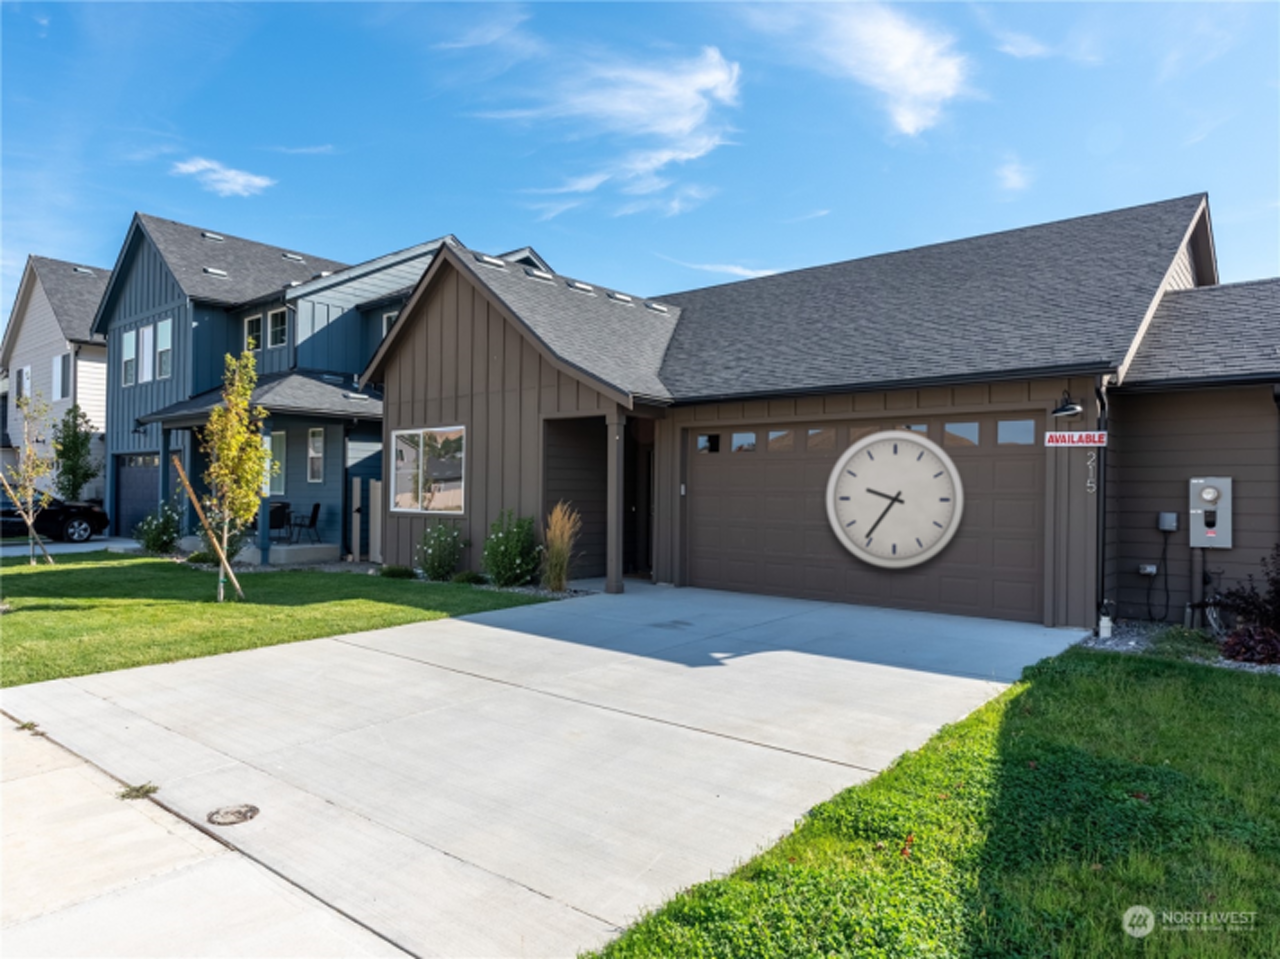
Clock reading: 9.36
